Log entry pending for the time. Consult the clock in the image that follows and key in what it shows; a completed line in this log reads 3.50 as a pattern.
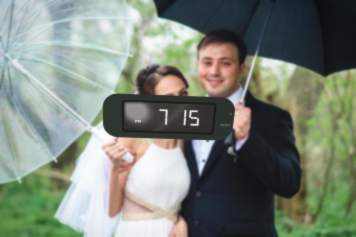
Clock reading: 7.15
